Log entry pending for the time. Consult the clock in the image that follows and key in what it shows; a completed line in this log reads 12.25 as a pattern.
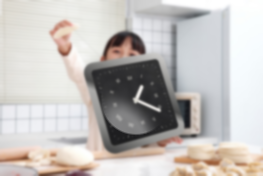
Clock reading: 1.21
